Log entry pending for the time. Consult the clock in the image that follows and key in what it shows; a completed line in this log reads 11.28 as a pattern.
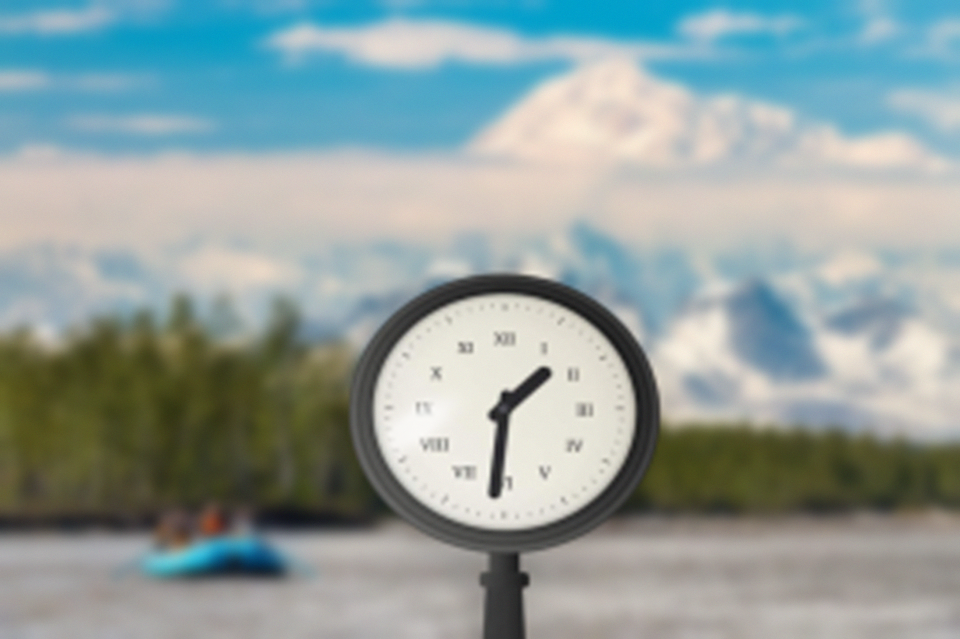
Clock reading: 1.31
